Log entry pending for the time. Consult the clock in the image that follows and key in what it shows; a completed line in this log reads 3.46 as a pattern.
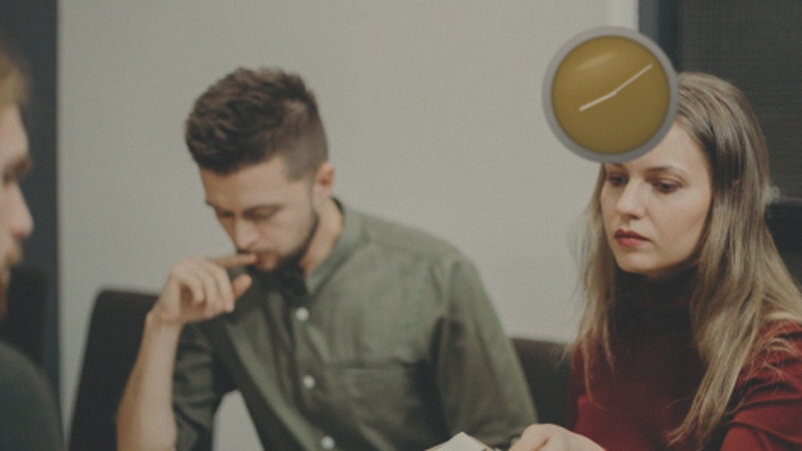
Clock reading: 8.09
